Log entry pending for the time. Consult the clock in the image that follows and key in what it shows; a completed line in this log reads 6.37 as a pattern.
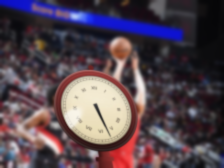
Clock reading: 5.27
